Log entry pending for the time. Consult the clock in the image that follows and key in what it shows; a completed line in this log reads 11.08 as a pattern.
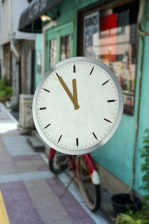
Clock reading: 11.55
